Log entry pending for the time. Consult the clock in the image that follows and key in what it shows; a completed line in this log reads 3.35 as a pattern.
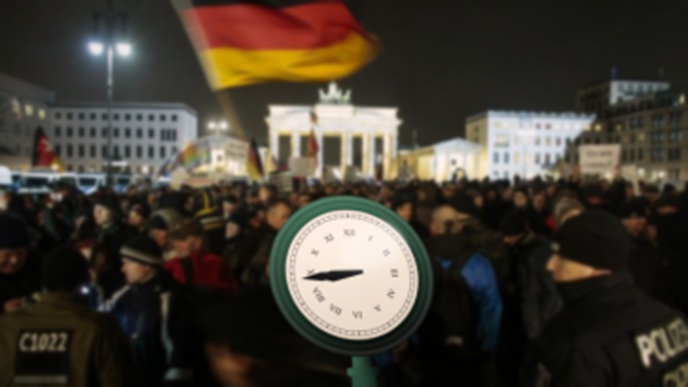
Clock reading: 8.44
